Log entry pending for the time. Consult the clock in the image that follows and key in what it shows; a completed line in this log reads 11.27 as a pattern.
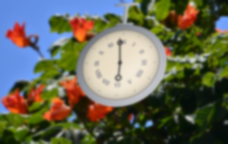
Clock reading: 5.59
